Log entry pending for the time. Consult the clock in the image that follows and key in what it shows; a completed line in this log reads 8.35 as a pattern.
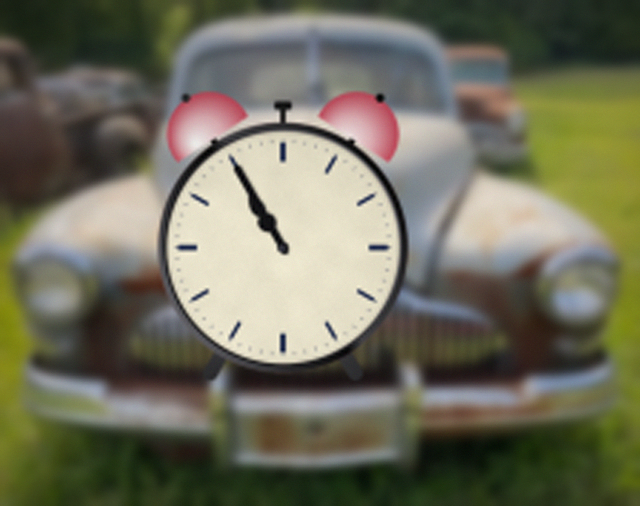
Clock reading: 10.55
